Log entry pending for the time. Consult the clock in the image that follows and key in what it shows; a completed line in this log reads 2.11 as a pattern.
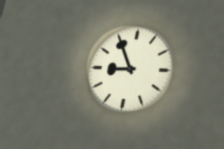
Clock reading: 8.55
